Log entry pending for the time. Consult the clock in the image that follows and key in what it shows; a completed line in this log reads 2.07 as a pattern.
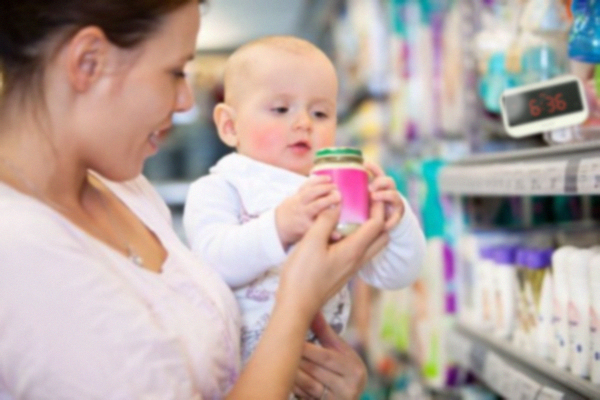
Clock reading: 6.36
